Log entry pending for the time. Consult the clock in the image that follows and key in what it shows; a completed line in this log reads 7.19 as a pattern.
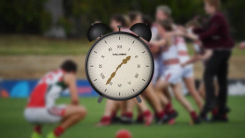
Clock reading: 1.36
